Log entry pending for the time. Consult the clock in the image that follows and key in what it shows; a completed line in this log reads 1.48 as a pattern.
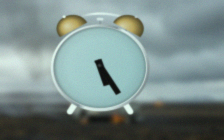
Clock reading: 5.25
